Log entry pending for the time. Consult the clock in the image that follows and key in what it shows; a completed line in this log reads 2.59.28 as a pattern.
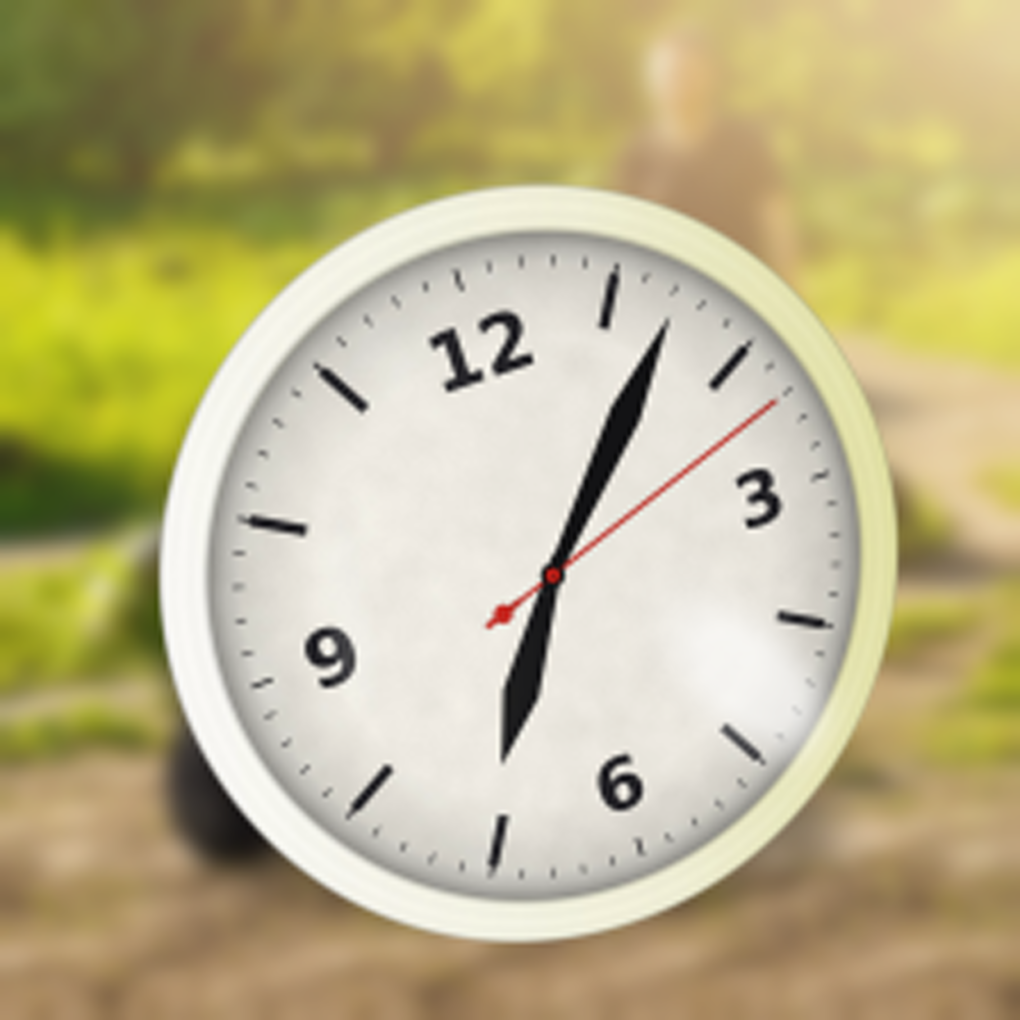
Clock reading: 7.07.12
